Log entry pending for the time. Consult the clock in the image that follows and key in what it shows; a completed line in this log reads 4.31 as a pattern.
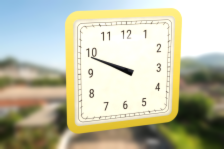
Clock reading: 9.49
